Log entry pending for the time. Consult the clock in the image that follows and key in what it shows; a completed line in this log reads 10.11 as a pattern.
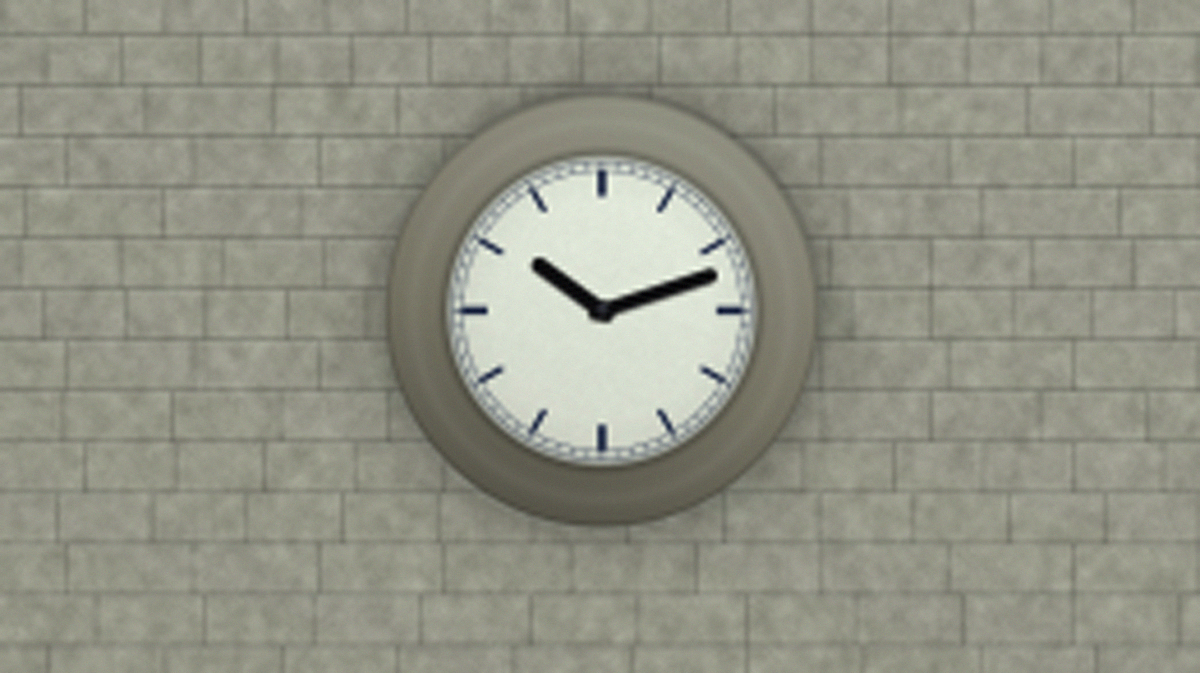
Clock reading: 10.12
